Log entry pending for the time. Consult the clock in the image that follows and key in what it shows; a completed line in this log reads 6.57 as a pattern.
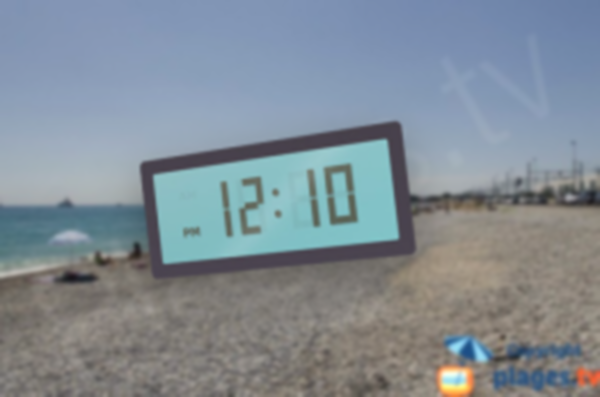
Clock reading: 12.10
